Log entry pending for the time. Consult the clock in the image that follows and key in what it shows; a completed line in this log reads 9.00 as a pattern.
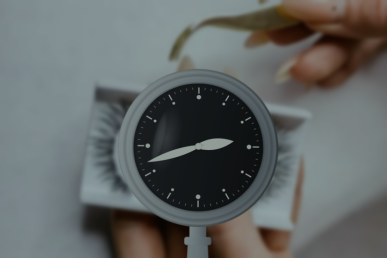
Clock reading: 2.42
